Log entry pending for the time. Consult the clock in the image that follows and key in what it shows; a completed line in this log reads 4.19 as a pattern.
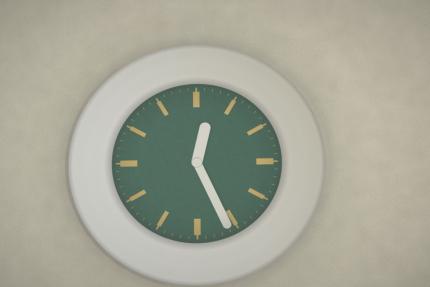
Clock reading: 12.26
